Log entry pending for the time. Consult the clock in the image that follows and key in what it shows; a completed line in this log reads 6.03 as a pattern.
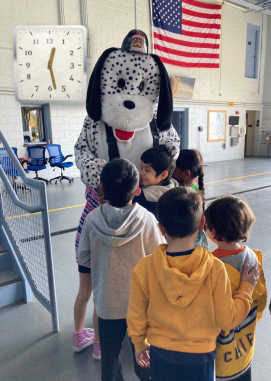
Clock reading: 12.28
